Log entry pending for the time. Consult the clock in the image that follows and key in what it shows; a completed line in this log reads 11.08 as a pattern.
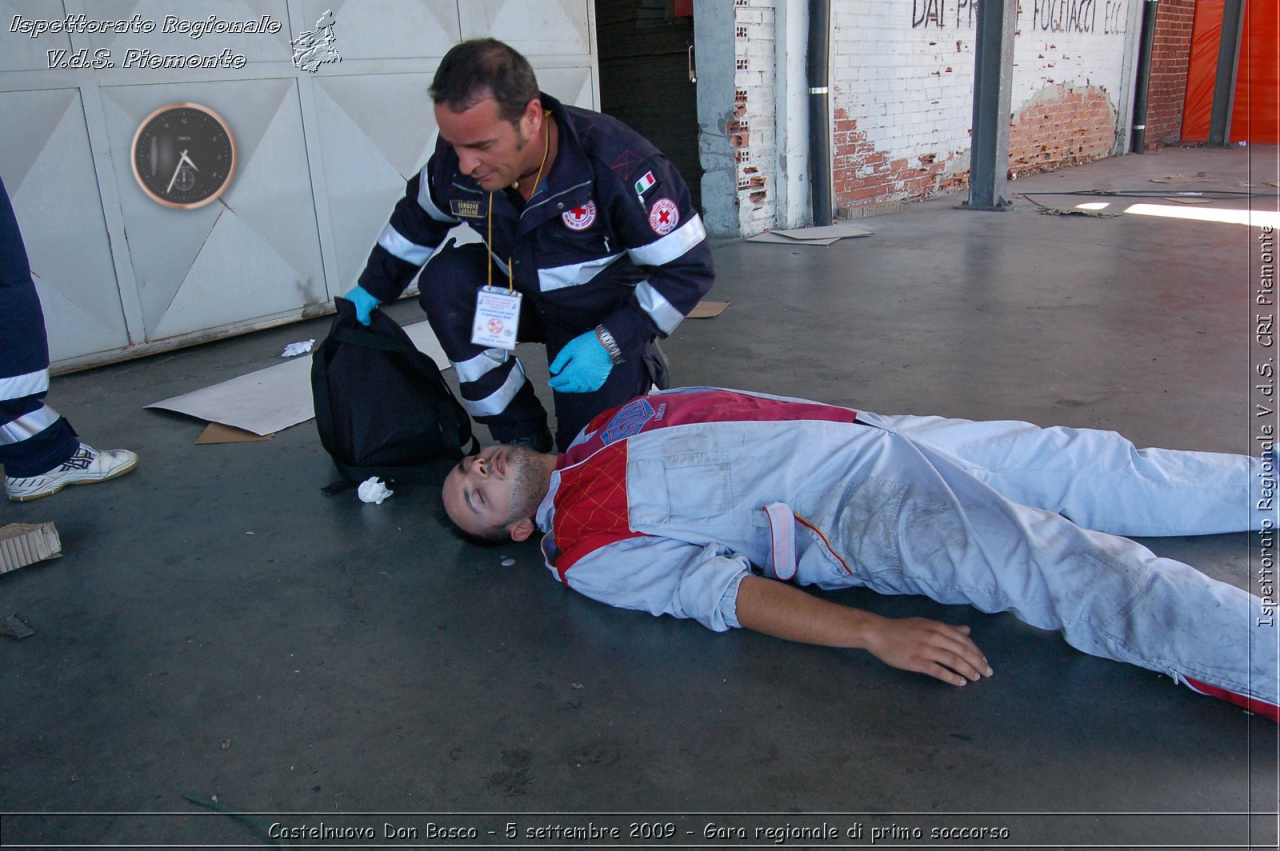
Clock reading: 4.34
